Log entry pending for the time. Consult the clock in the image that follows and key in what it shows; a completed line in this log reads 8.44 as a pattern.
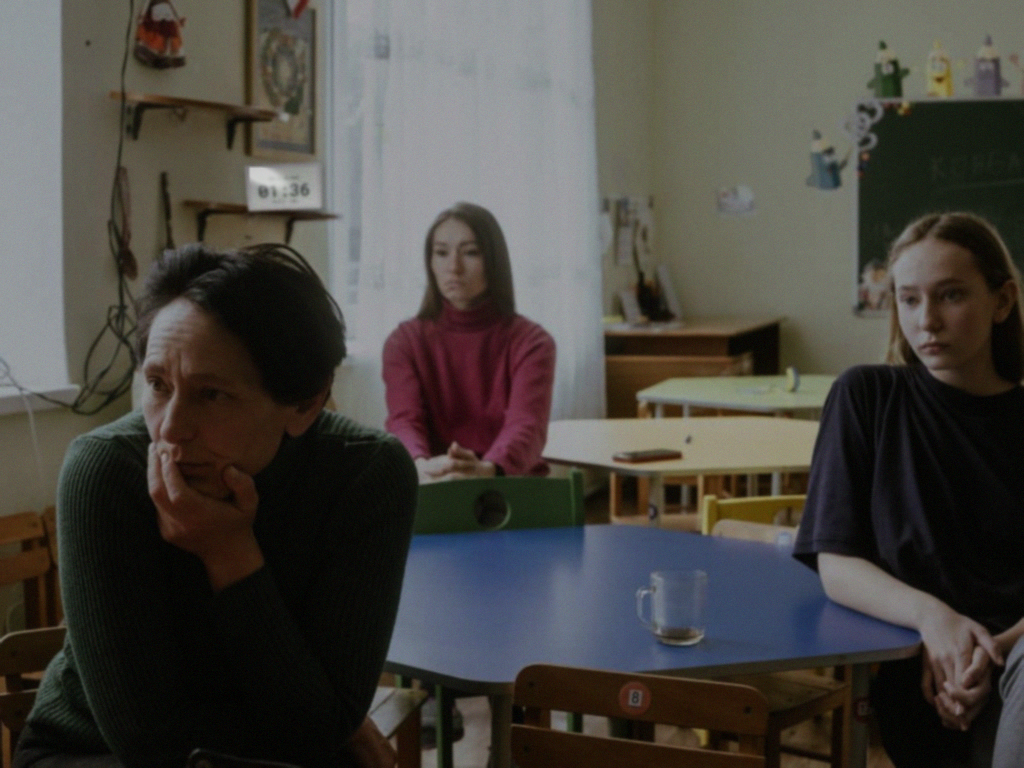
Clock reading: 1.36
